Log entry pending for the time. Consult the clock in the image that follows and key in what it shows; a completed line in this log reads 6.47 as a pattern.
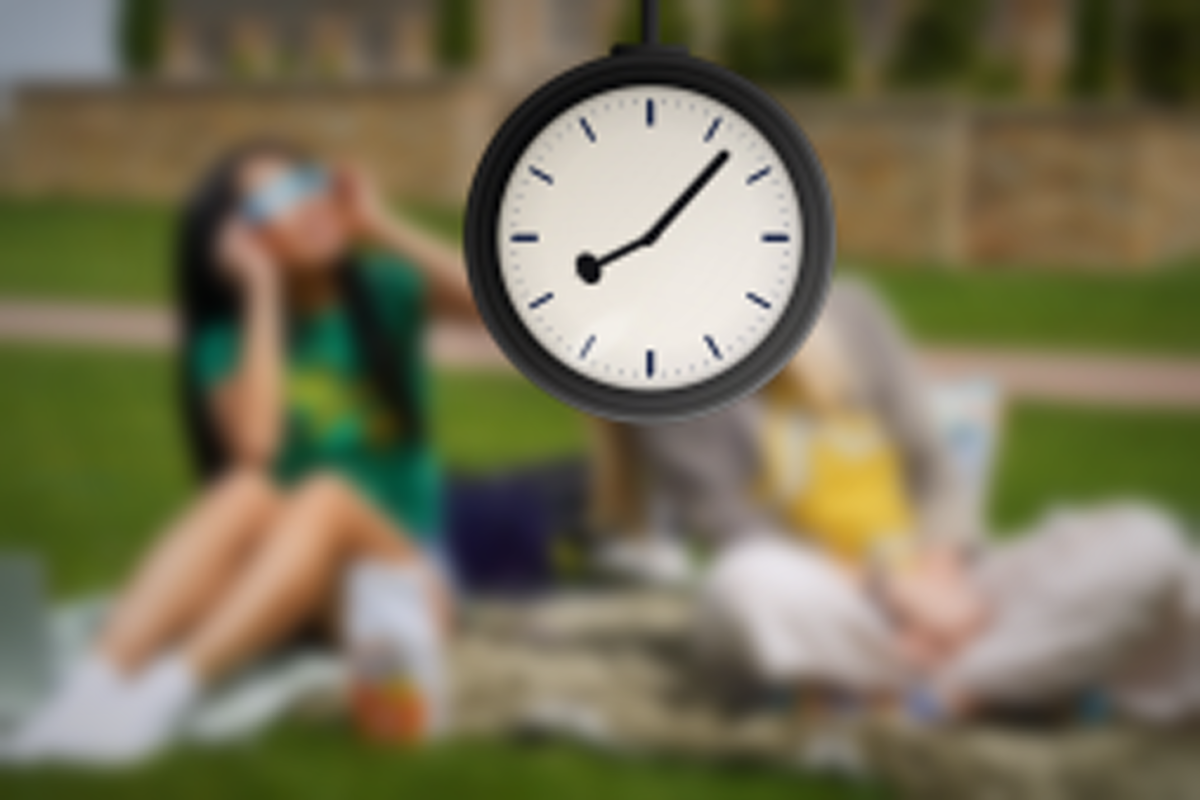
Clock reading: 8.07
